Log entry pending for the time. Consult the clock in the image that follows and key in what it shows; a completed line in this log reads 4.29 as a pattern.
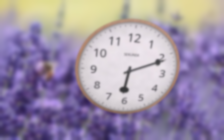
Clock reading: 6.11
